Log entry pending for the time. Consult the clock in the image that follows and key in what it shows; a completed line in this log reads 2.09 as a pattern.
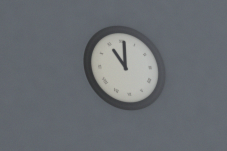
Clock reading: 11.01
